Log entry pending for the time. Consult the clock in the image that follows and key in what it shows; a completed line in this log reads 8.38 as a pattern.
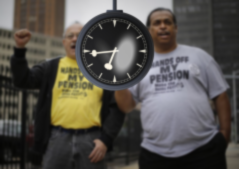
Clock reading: 6.44
